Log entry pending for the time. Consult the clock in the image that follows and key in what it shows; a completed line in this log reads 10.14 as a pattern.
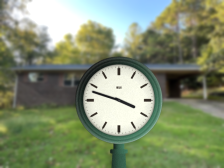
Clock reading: 3.48
